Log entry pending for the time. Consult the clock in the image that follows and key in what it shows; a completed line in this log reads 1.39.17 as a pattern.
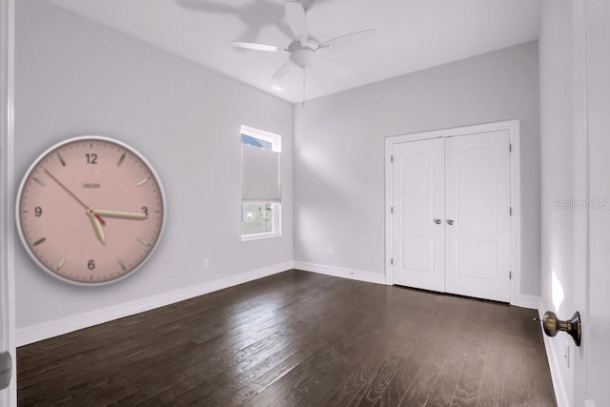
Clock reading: 5.15.52
